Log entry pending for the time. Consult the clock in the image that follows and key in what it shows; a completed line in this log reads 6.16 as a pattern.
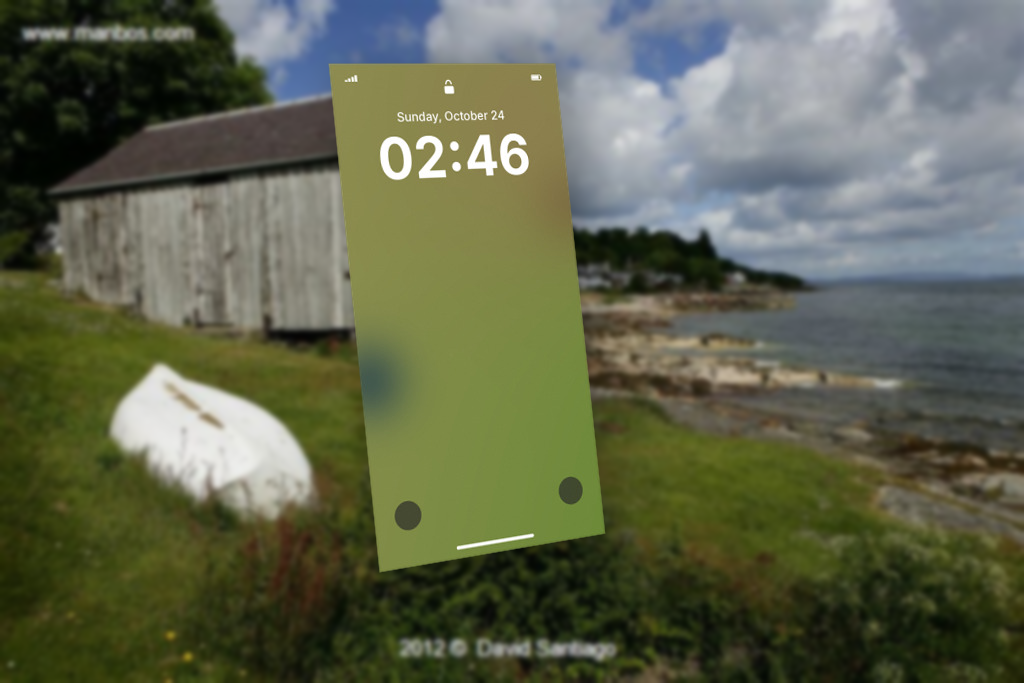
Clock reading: 2.46
